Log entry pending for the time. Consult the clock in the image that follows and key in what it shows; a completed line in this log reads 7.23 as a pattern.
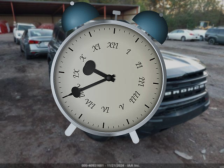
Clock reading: 9.40
